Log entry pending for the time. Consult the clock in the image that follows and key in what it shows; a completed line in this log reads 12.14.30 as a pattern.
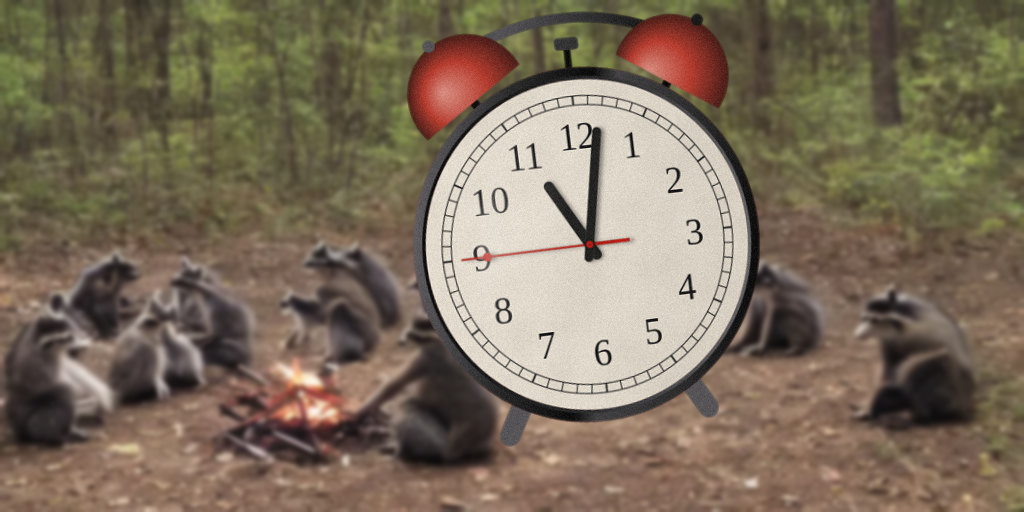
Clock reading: 11.01.45
